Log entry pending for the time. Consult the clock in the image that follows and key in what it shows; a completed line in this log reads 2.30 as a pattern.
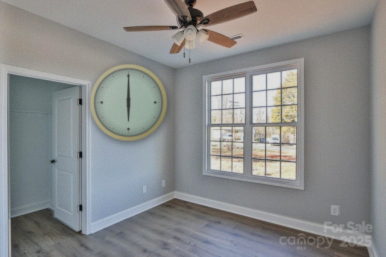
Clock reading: 6.00
